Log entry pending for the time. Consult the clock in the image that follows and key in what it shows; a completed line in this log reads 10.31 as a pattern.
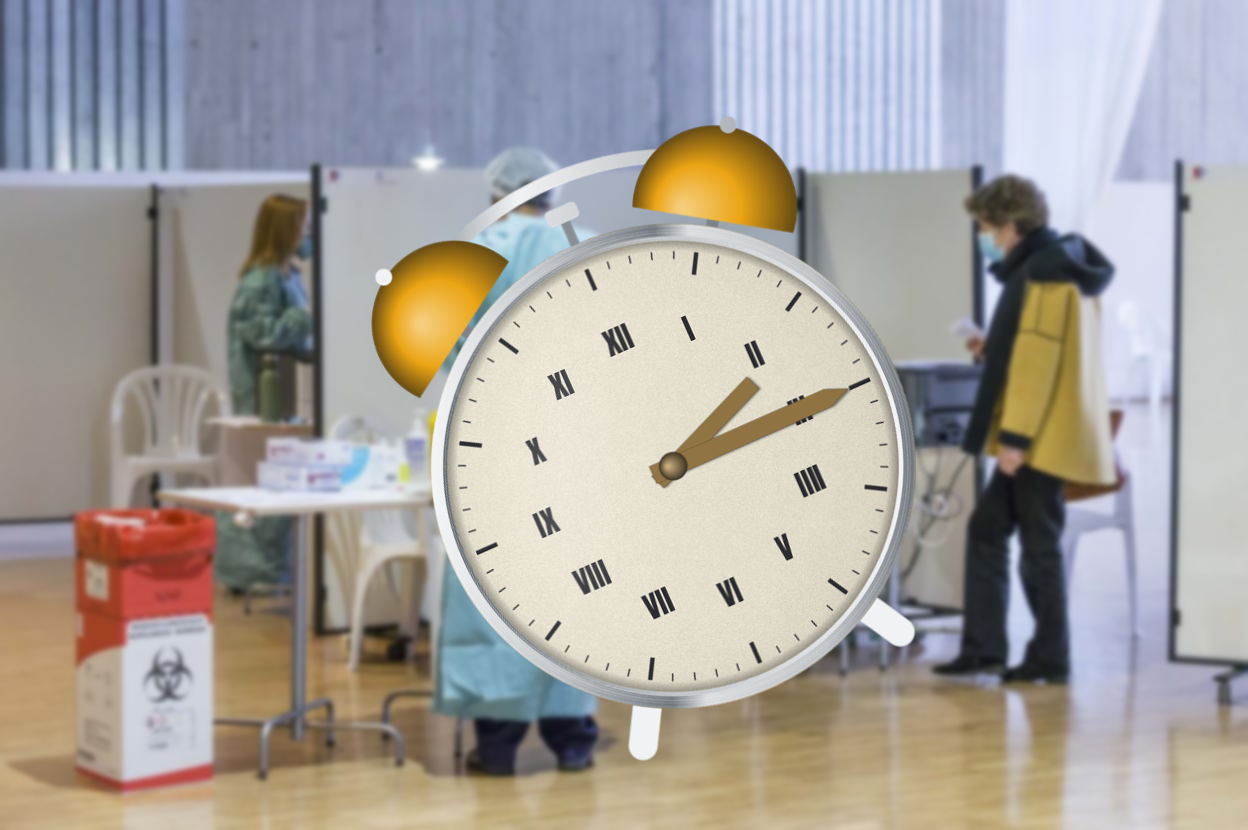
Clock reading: 2.15
